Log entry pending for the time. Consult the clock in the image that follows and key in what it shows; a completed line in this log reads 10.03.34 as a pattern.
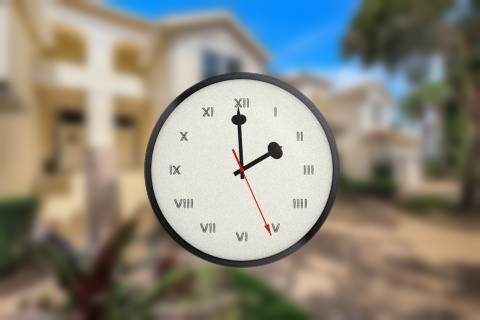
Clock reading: 1.59.26
